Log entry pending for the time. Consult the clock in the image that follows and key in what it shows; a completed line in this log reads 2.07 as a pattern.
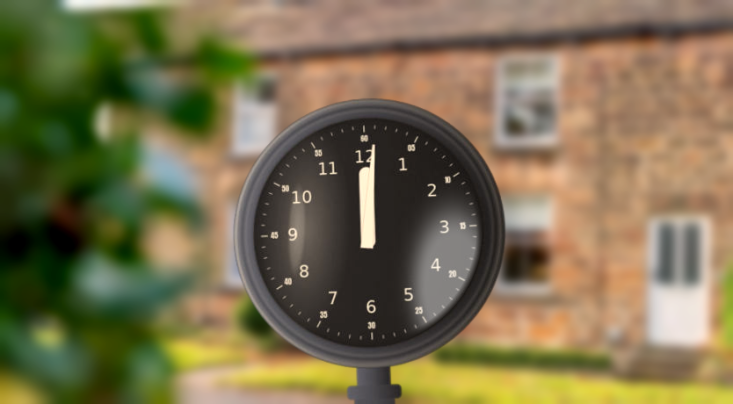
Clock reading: 12.01
